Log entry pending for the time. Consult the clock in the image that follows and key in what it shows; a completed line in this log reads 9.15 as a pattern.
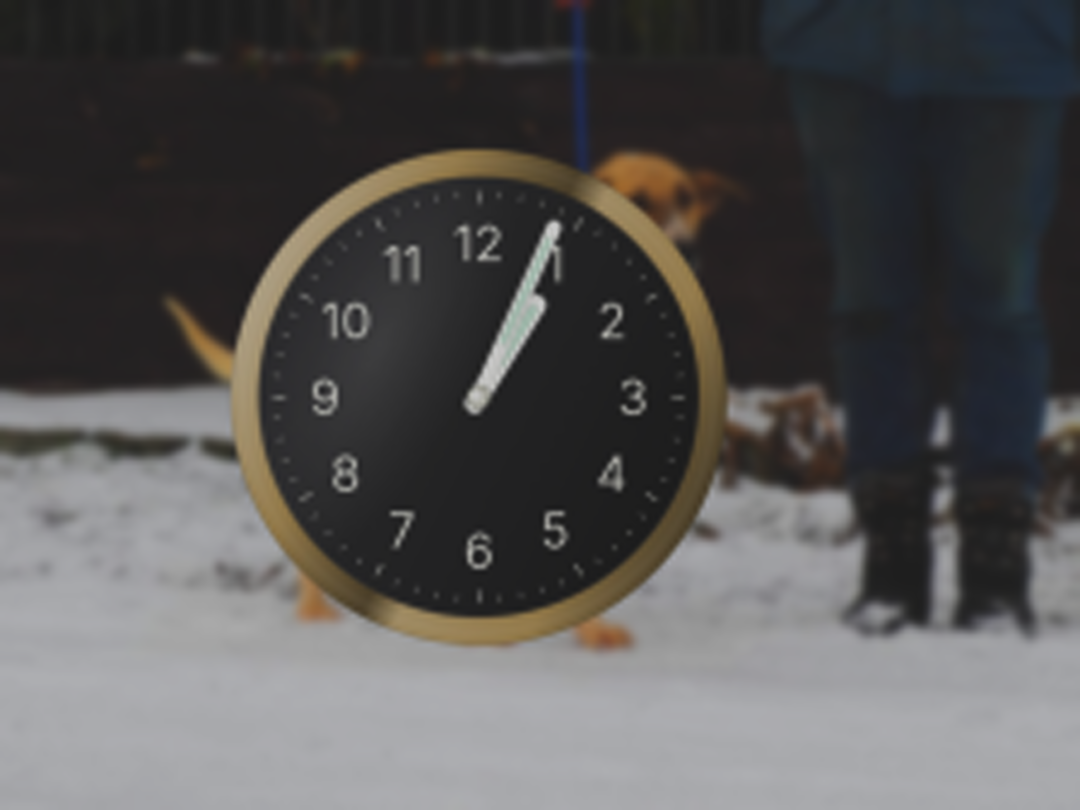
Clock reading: 1.04
